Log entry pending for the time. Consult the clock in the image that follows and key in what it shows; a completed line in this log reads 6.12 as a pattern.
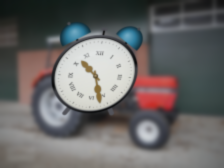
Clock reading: 10.27
